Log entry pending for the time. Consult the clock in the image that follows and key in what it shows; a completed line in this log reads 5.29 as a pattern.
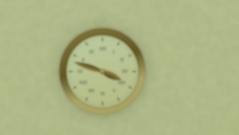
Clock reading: 3.48
